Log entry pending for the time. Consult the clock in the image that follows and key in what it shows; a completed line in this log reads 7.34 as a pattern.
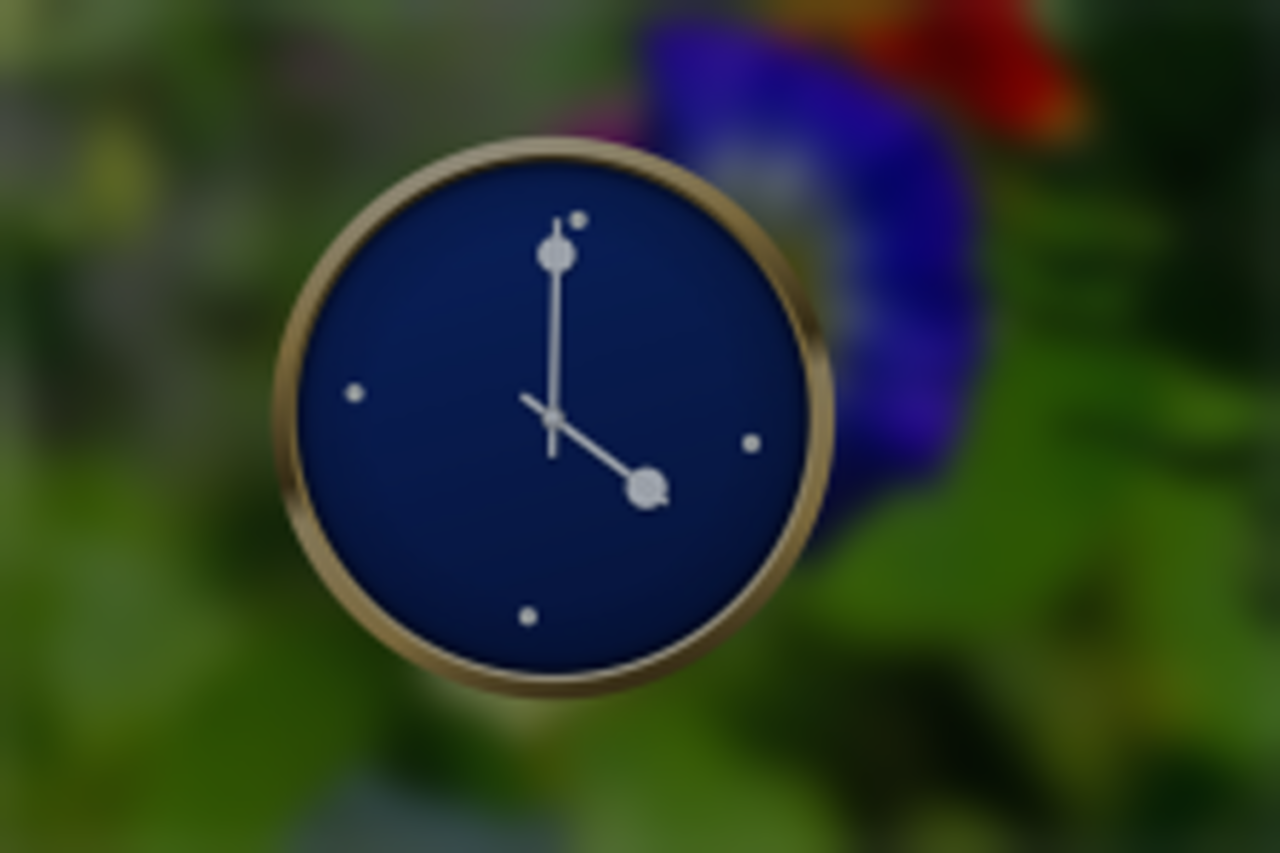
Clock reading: 3.59
